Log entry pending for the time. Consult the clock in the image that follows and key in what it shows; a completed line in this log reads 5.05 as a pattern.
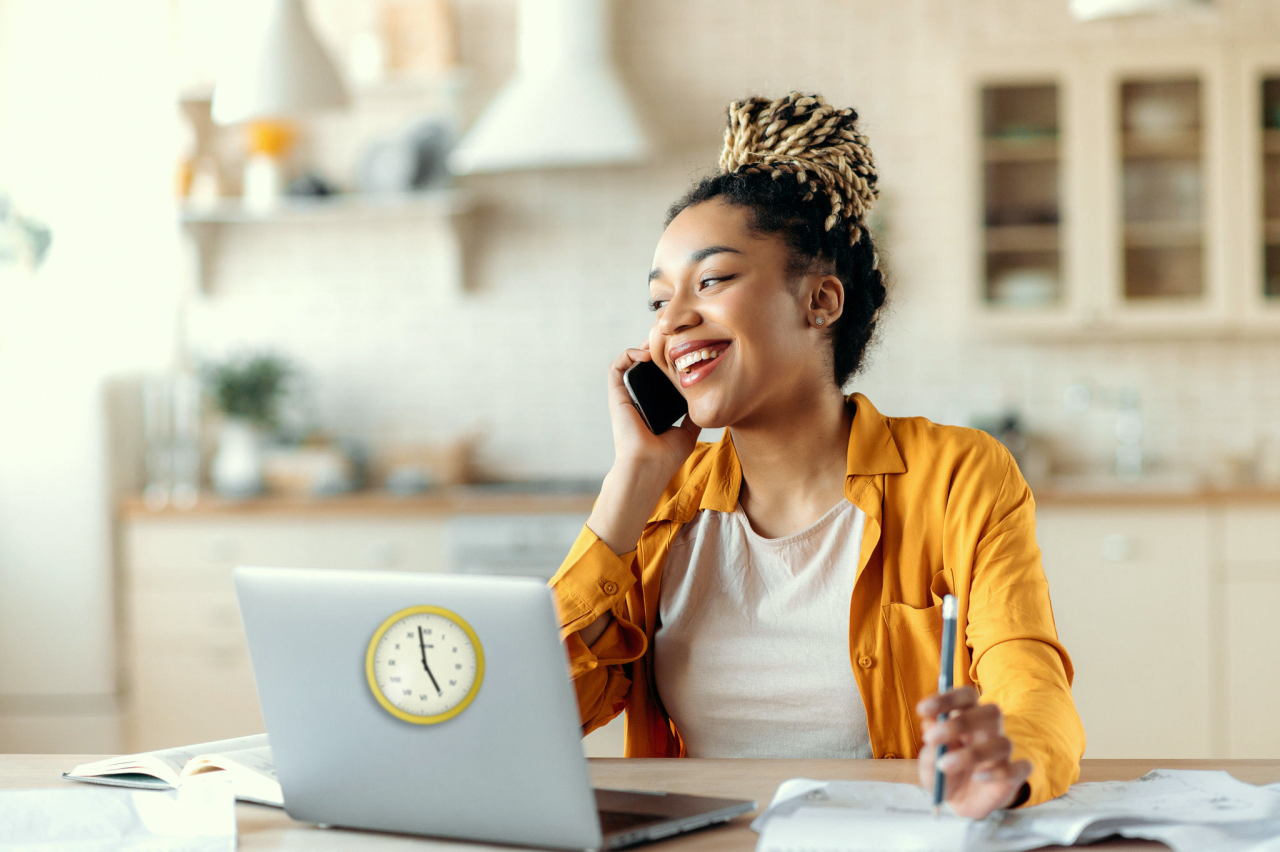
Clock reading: 4.58
